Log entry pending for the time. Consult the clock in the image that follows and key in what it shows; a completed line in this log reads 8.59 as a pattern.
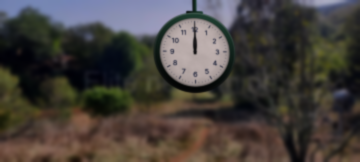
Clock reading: 12.00
